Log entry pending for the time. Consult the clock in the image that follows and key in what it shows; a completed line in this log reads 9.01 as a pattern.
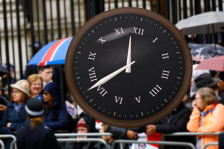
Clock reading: 11.37
